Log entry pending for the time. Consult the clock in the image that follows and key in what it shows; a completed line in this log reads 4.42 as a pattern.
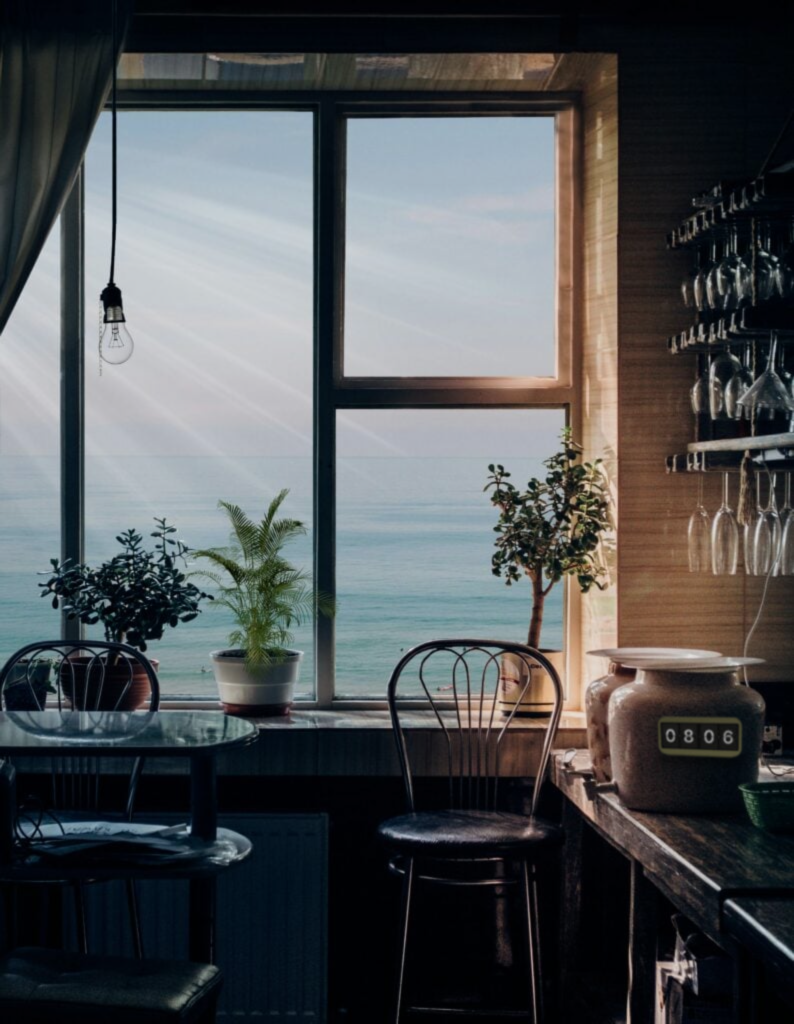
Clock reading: 8.06
